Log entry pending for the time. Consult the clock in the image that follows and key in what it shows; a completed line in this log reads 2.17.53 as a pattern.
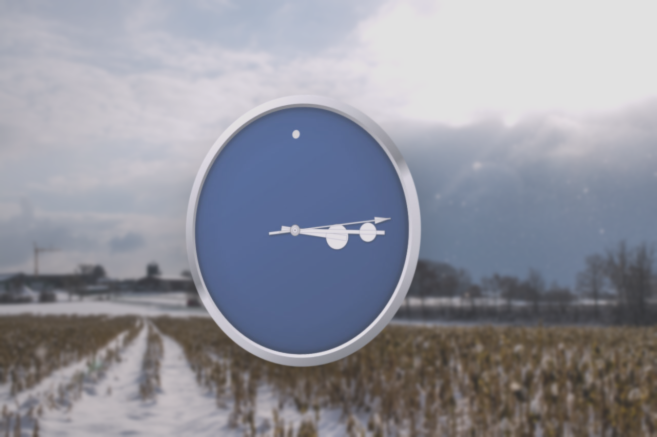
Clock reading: 3.15.14
